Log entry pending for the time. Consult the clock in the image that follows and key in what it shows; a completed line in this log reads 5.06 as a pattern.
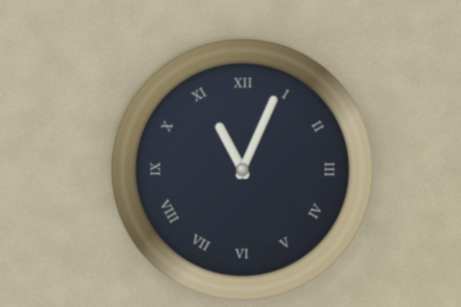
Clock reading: 11.04
